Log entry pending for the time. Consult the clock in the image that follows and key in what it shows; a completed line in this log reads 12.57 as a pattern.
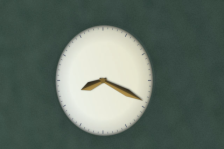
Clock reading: 8.19
